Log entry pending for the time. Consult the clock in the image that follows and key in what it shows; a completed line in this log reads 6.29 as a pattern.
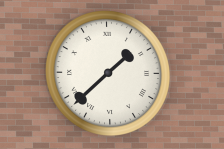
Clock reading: 1.38
